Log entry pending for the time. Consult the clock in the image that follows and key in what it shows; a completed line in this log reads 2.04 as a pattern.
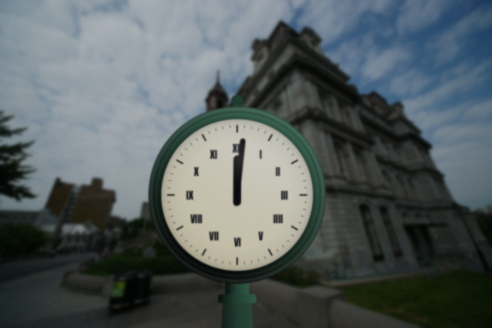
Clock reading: 12.01
